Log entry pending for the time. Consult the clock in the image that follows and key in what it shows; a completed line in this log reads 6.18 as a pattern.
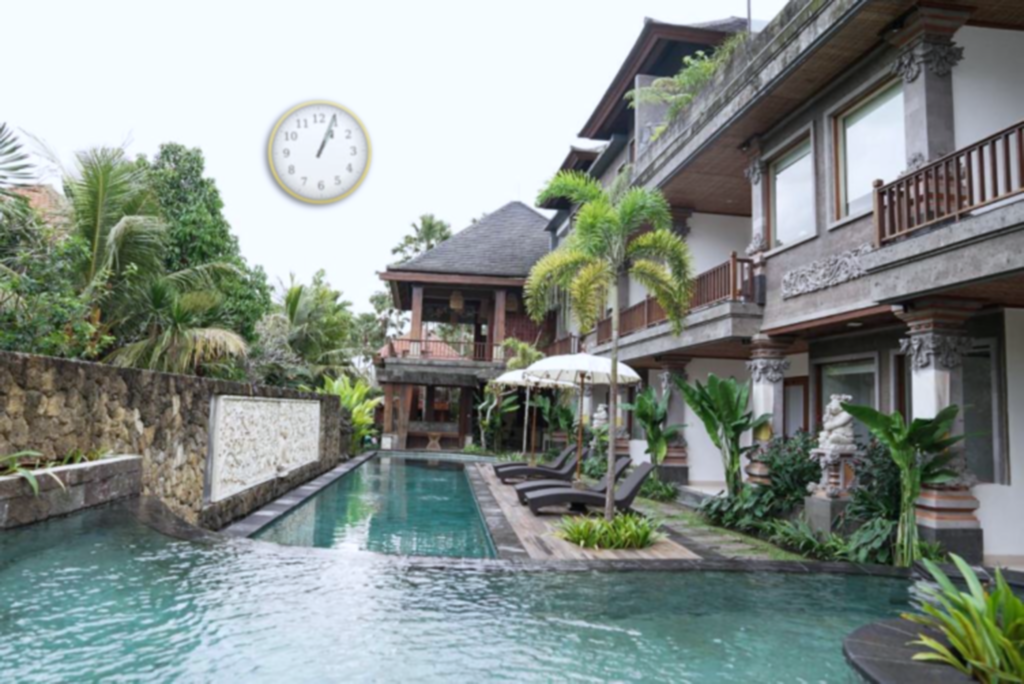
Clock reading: 1.04
